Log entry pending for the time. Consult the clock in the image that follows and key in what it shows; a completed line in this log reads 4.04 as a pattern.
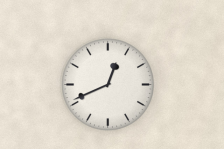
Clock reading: 12.41
